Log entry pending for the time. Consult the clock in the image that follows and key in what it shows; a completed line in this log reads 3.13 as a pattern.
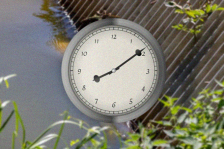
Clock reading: 8.09
